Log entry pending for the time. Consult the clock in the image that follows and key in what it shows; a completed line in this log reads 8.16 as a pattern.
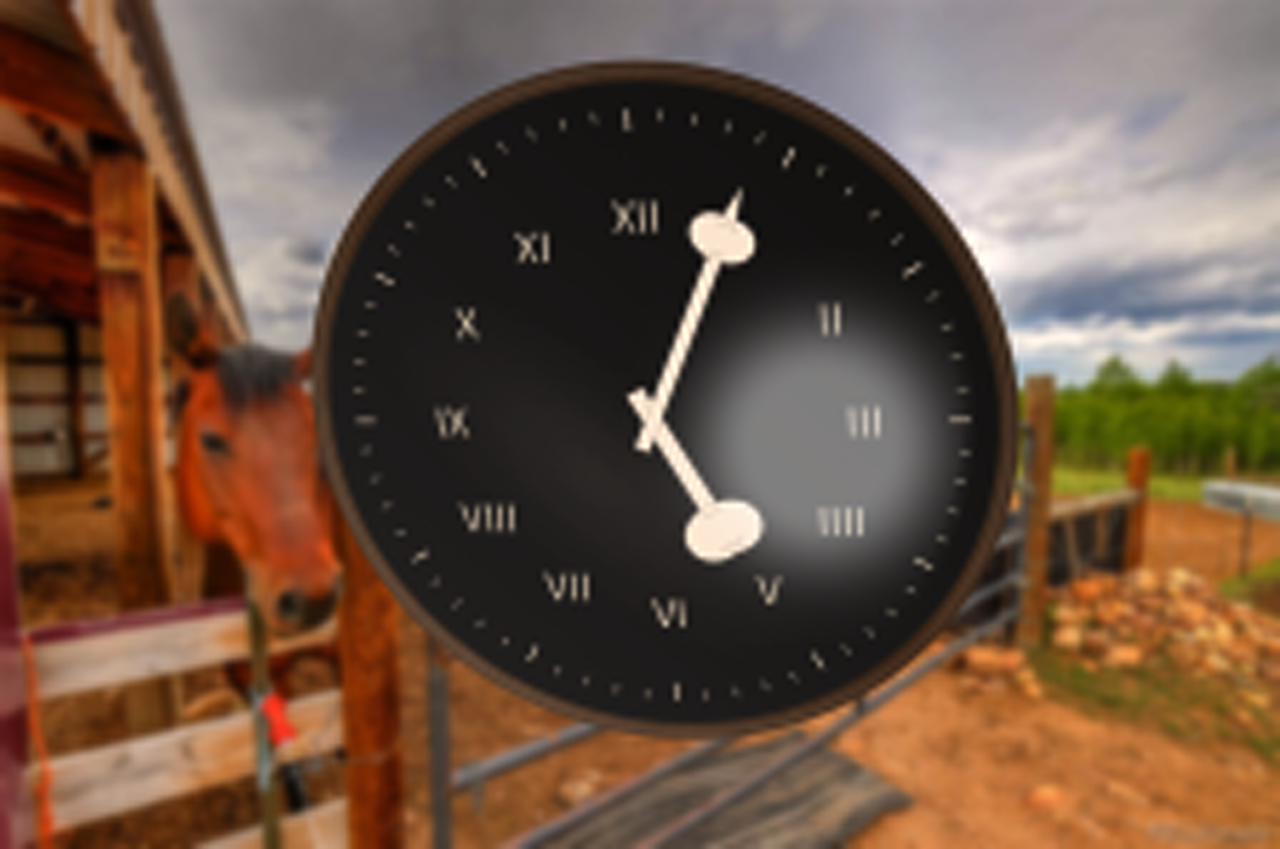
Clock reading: 5.04
